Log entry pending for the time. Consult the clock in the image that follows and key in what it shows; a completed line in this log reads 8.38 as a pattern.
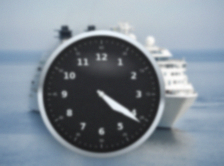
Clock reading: 4.21
